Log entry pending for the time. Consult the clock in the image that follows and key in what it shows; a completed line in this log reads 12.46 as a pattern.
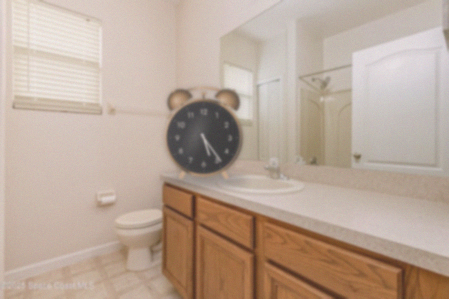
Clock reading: 5.24
